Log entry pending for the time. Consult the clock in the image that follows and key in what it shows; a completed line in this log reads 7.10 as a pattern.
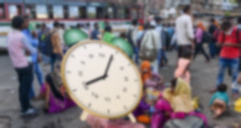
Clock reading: 8.04
